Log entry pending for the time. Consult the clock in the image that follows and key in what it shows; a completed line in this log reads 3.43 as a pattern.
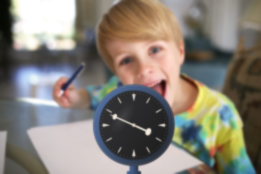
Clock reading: 3.49
